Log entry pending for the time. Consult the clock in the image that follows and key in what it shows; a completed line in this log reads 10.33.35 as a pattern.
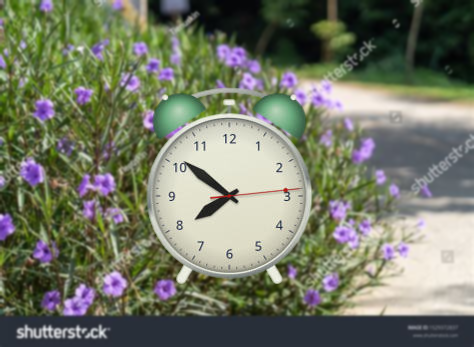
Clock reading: 7.51.14
